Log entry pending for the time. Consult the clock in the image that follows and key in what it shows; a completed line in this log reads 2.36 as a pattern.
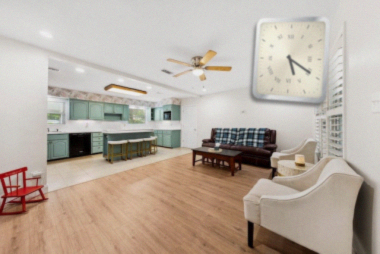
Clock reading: 5.20
